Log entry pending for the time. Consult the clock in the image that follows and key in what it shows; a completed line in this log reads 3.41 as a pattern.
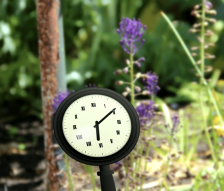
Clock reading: 6.09
